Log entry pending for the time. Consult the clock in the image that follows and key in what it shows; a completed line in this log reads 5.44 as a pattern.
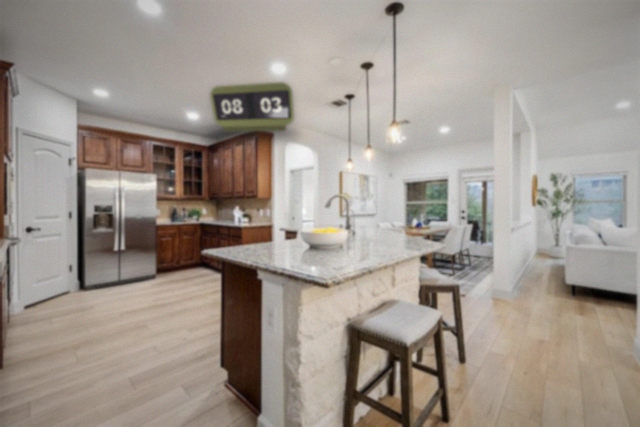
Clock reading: 8.03
